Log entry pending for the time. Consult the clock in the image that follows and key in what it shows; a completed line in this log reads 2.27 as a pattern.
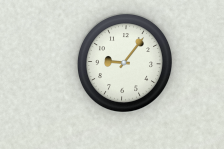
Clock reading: 9.06
